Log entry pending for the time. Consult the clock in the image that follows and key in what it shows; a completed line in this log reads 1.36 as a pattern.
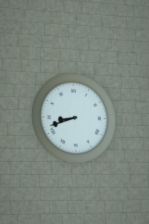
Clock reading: 8.42
